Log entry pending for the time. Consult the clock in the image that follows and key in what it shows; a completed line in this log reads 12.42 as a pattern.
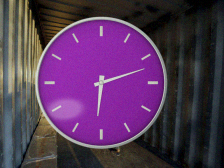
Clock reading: 6.12
